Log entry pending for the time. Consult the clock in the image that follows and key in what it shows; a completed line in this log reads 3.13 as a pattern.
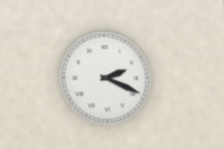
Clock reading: 2.19
